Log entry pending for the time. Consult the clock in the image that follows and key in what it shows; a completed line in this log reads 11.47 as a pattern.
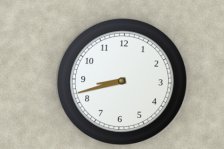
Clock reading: 8.42
